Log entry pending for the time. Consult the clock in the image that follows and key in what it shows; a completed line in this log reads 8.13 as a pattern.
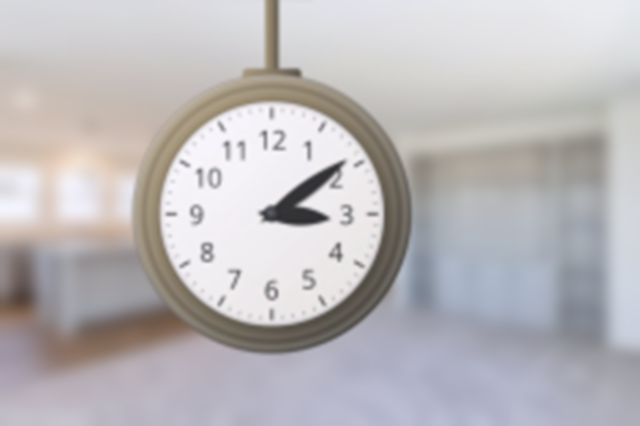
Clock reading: 3.09
